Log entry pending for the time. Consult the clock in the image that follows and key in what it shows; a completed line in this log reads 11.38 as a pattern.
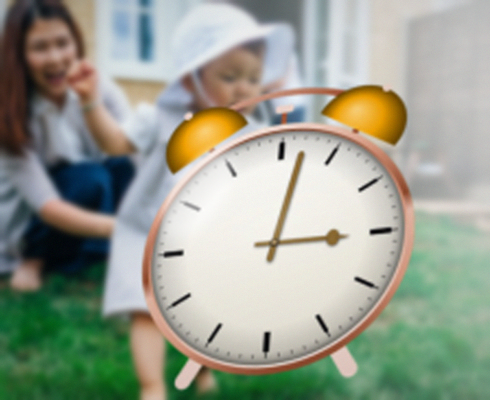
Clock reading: 3.02
